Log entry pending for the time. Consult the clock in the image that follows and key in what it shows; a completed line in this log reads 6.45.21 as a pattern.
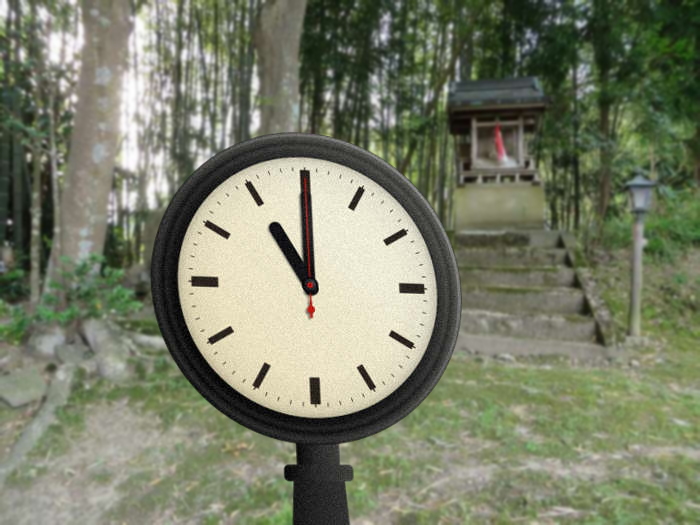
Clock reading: 11.00.00
